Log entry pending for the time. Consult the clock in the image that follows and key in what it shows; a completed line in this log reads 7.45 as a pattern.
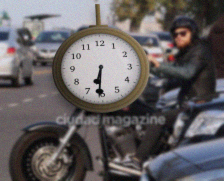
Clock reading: 6.31
